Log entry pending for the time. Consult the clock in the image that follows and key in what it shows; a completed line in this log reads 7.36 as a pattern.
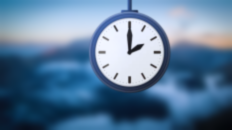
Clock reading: 2.00
